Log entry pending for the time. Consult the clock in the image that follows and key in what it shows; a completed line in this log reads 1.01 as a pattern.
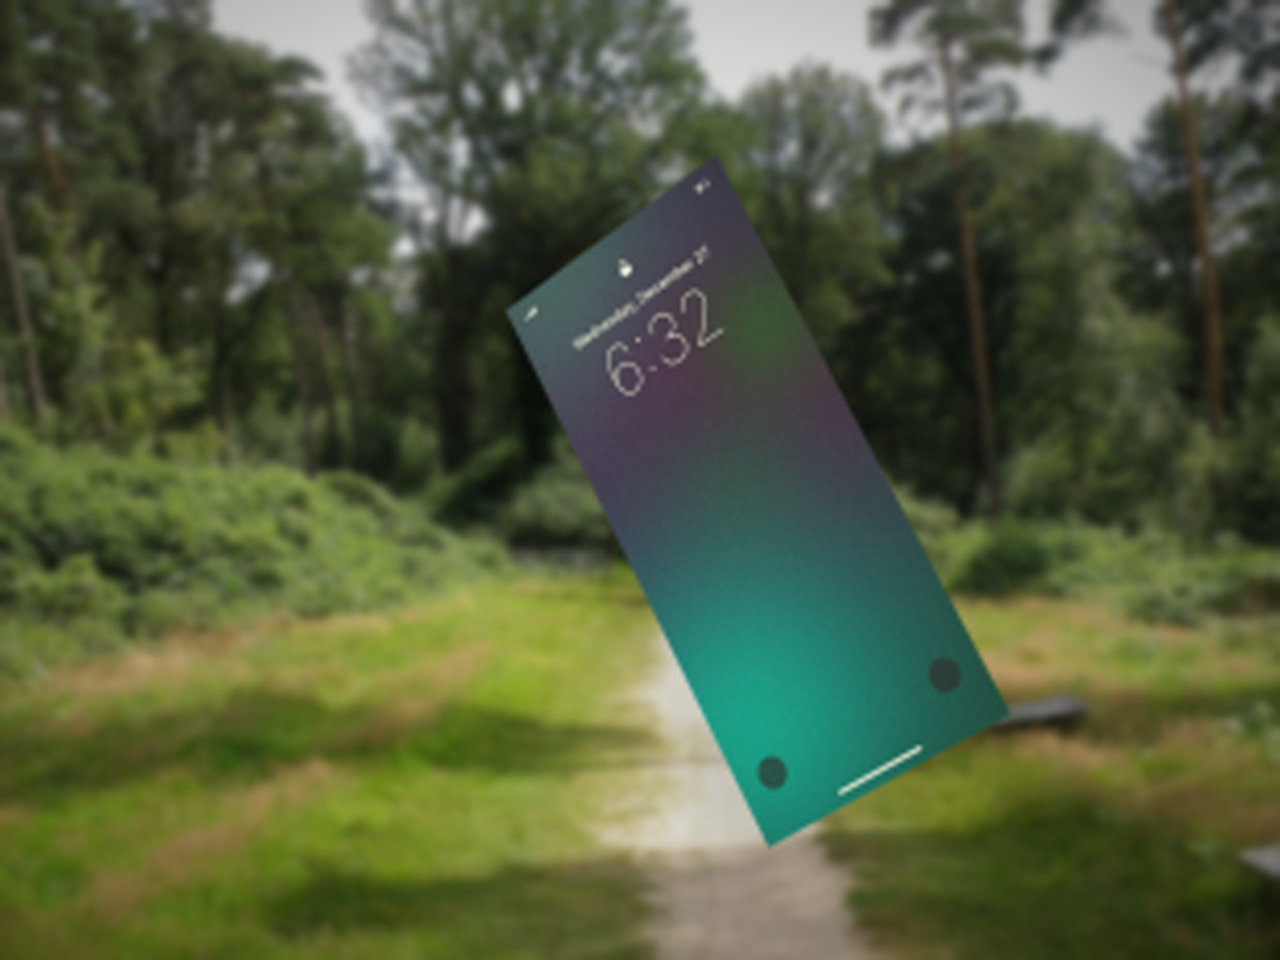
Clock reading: 6.32
